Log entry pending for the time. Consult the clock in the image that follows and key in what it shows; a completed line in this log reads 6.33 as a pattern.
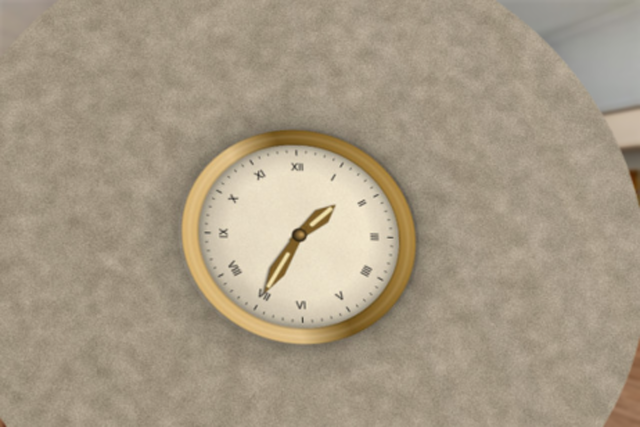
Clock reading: 1.35
